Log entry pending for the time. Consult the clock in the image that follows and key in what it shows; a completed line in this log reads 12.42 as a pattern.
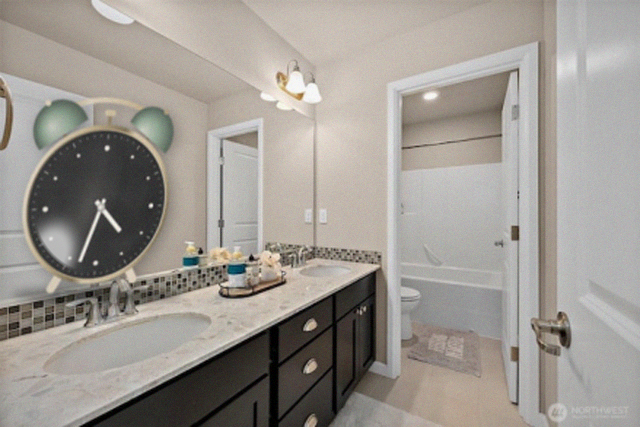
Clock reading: 4.33
